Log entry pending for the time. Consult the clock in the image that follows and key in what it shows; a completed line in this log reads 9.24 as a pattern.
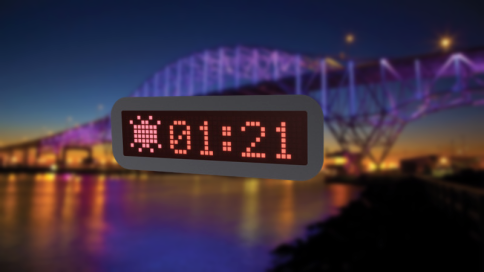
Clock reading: 1.21
